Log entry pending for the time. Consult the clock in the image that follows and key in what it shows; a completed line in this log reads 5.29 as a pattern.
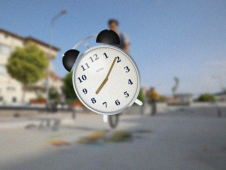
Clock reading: 8.09
